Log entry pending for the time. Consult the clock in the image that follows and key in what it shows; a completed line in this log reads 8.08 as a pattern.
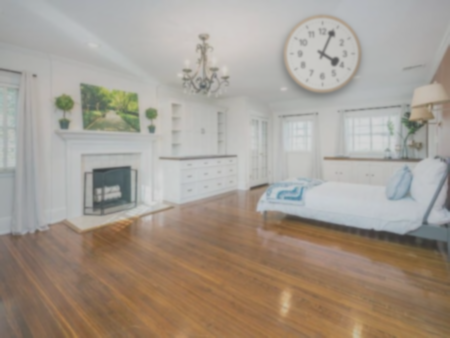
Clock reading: 4.04
